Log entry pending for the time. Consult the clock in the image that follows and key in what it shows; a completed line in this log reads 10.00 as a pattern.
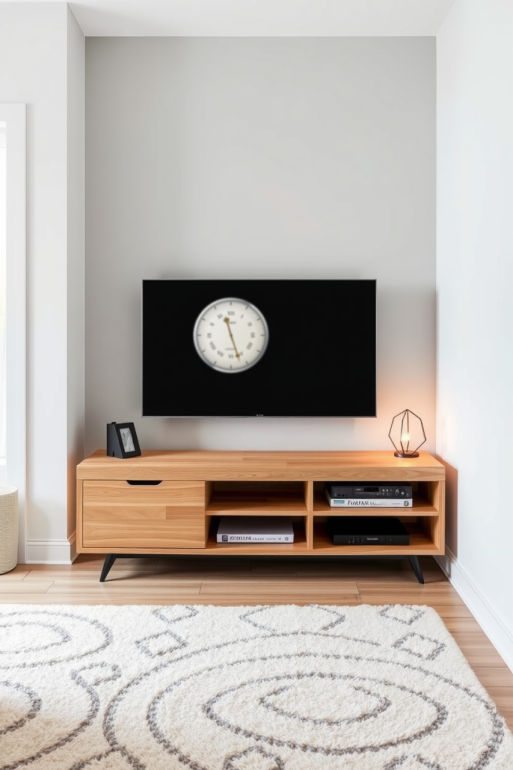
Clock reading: 11.27
